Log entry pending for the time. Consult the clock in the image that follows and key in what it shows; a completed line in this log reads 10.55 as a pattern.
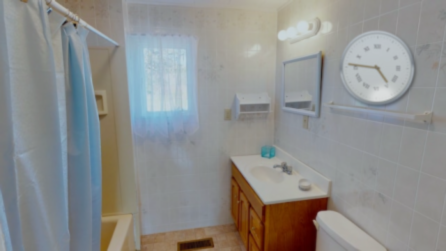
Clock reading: 4.46
